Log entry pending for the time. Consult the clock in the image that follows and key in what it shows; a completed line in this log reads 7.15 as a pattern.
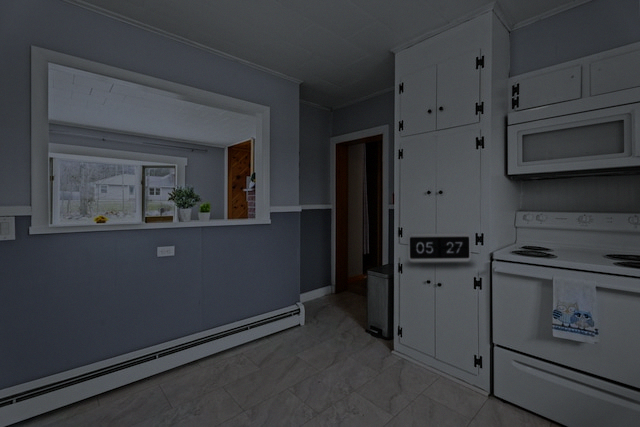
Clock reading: 5.27
